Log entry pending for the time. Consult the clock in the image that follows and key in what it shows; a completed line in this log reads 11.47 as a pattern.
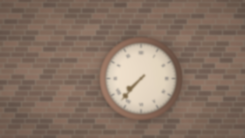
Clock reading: 7.37
